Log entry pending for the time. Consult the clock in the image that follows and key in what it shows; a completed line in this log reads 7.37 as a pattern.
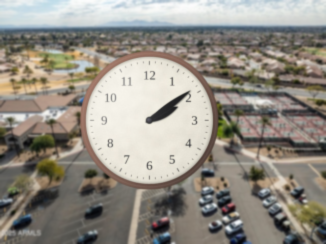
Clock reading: 2.09
